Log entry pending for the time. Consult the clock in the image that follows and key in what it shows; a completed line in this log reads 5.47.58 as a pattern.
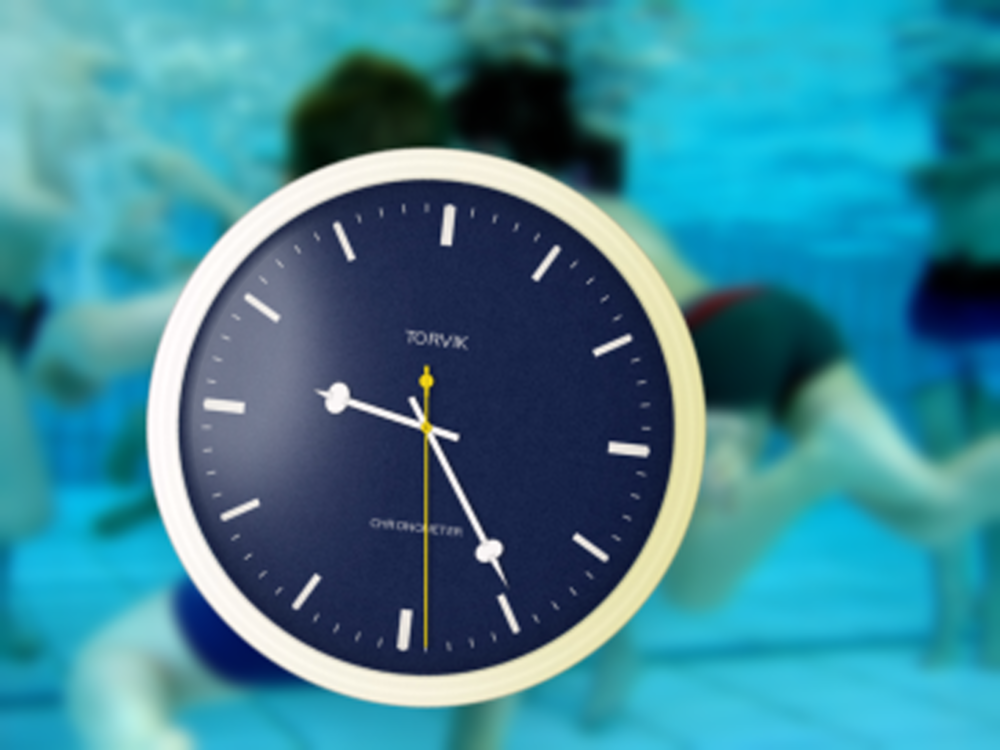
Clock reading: 9.24.29
